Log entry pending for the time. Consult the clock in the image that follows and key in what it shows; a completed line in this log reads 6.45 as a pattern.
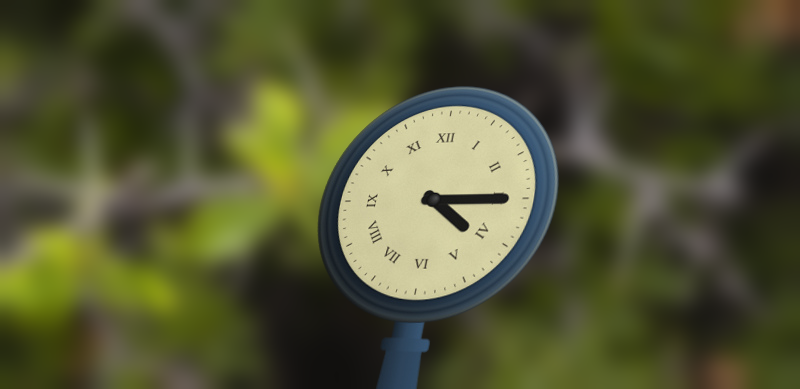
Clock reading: 4.15
